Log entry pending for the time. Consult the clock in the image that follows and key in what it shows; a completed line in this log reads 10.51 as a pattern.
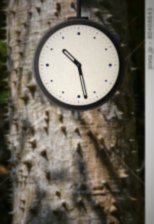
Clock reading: 10.28
